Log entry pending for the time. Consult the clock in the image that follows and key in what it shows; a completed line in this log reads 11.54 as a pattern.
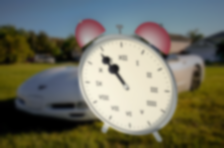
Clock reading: 10.54
